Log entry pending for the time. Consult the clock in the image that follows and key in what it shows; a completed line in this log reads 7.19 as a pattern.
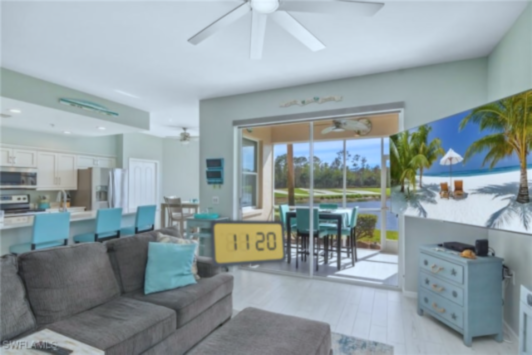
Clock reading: 11.20
